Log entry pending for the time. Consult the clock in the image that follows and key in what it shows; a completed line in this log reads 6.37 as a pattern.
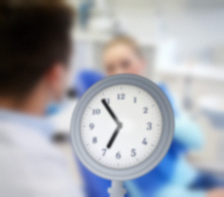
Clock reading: 6.54
